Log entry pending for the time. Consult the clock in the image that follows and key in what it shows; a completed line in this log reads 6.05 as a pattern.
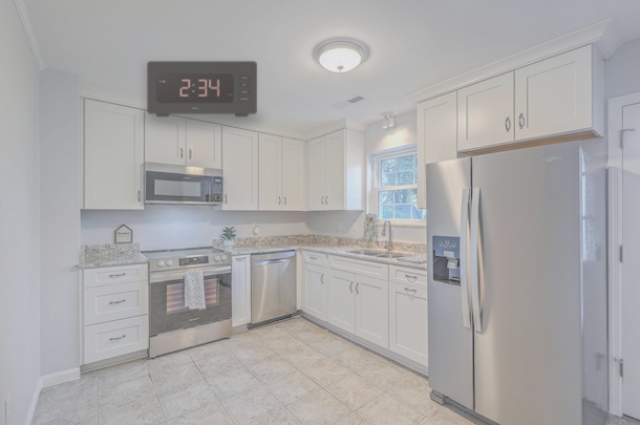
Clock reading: 2.34
